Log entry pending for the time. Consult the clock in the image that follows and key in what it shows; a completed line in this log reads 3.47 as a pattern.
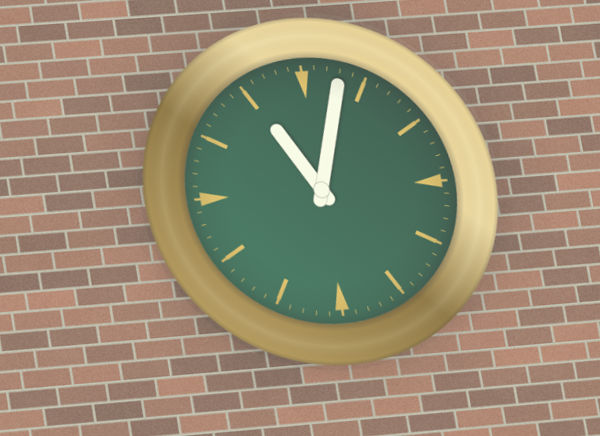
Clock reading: 11.03
